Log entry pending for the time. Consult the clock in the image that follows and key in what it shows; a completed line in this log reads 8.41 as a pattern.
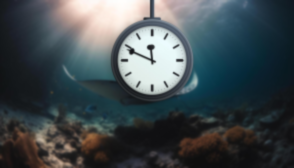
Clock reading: 11.49
